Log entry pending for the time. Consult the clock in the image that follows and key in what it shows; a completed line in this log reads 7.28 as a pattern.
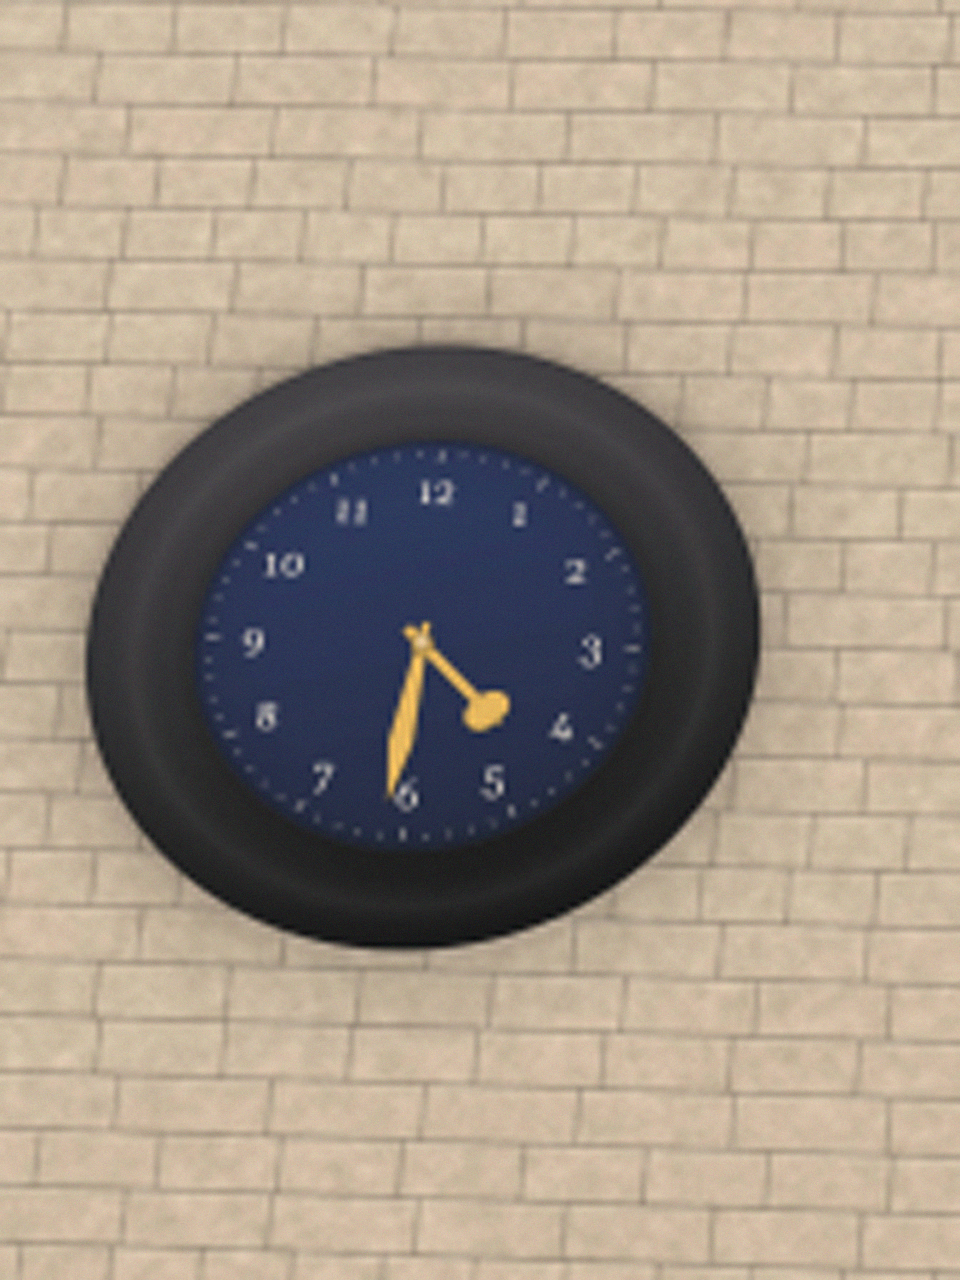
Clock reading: 4.31
